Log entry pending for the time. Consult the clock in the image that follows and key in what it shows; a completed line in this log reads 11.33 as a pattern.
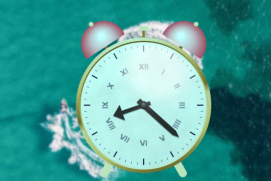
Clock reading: 8.22
